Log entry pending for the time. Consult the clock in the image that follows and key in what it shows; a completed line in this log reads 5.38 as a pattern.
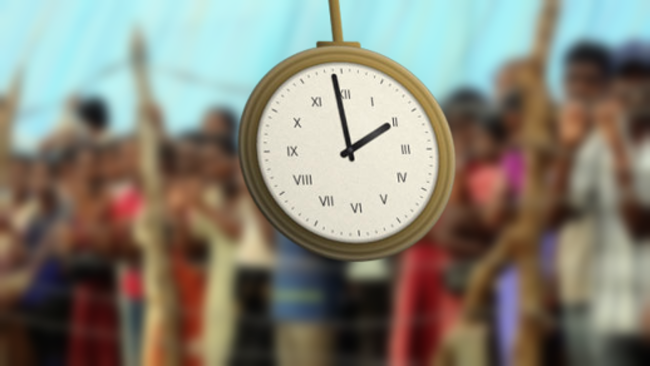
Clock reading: 1.59
